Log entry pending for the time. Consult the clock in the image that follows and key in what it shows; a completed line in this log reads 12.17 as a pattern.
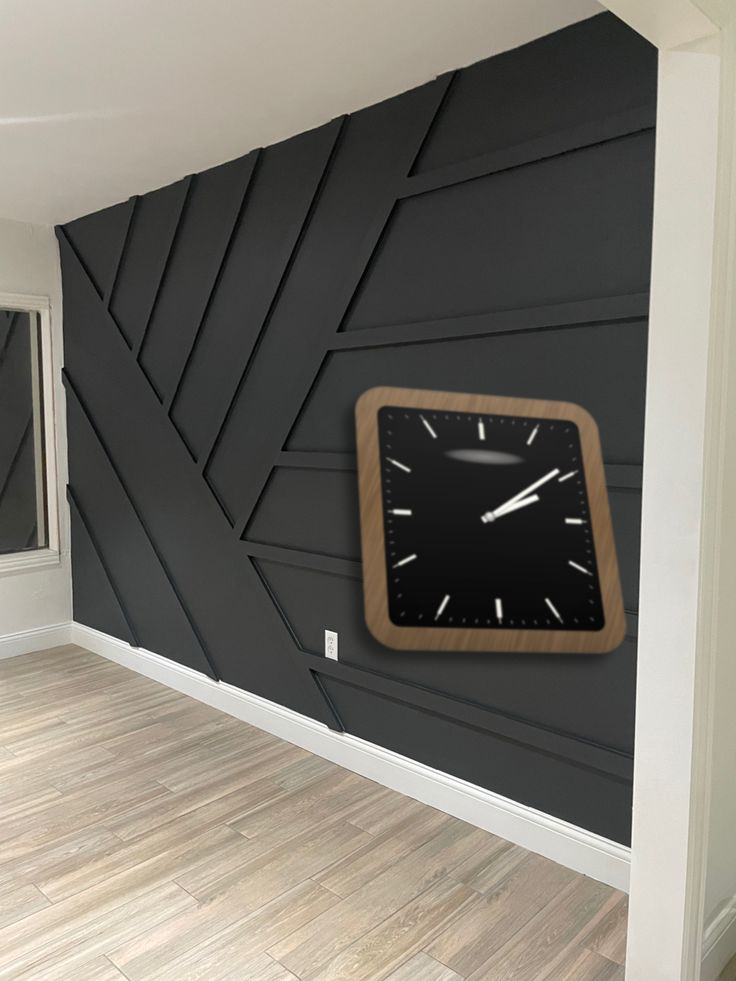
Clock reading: 2.09
